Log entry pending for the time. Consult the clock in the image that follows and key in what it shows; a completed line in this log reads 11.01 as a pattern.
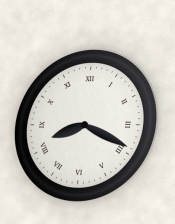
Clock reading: 8.19
